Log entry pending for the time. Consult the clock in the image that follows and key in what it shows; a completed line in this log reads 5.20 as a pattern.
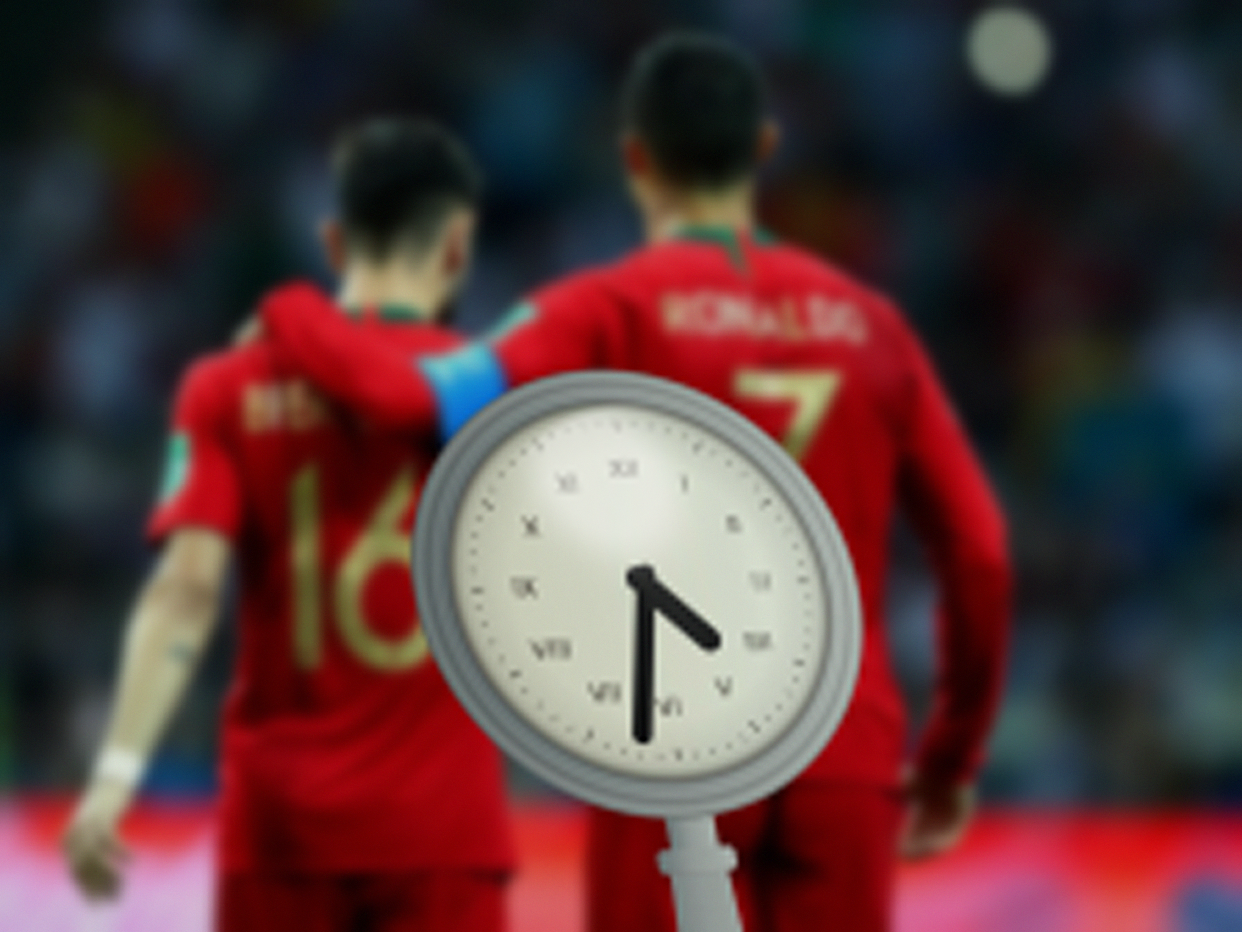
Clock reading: 4.32
